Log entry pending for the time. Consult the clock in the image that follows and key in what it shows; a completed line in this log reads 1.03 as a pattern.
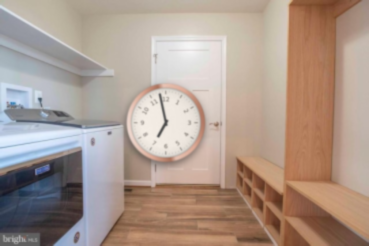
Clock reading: 6.58
